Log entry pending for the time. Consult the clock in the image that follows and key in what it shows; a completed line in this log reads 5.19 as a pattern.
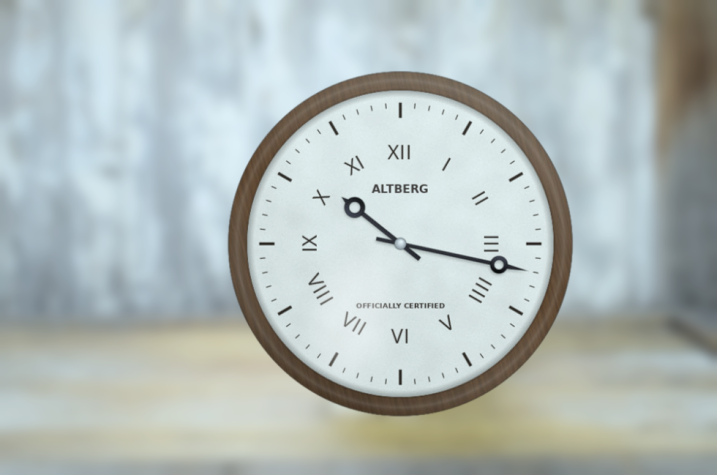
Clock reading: 10.17
